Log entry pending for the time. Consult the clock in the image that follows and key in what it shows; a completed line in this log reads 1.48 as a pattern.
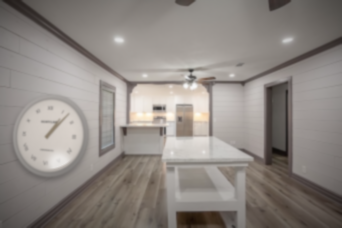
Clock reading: 1.07
